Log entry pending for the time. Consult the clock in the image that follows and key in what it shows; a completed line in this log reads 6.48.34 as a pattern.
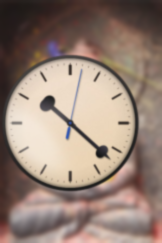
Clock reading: 10.22.02
